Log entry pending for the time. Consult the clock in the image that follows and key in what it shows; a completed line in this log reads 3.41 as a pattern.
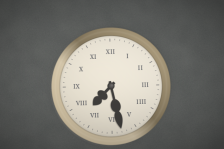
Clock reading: 7.28
